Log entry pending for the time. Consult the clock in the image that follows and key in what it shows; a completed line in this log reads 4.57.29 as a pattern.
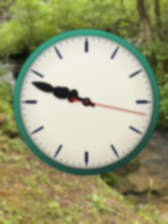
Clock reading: 9.48.17
